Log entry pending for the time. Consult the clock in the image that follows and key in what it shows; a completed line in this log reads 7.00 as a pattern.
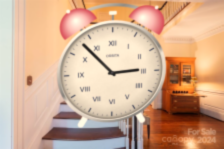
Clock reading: 2.53
